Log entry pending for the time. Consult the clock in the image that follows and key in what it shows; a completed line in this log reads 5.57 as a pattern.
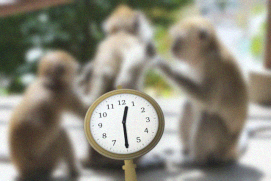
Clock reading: 12.30
